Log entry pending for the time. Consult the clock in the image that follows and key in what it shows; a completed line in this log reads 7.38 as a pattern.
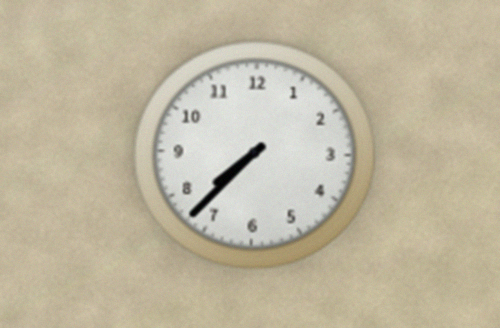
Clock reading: 7.37
